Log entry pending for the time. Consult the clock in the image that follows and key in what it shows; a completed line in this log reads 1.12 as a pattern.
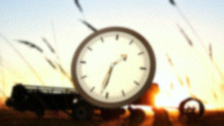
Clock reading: 1.32
